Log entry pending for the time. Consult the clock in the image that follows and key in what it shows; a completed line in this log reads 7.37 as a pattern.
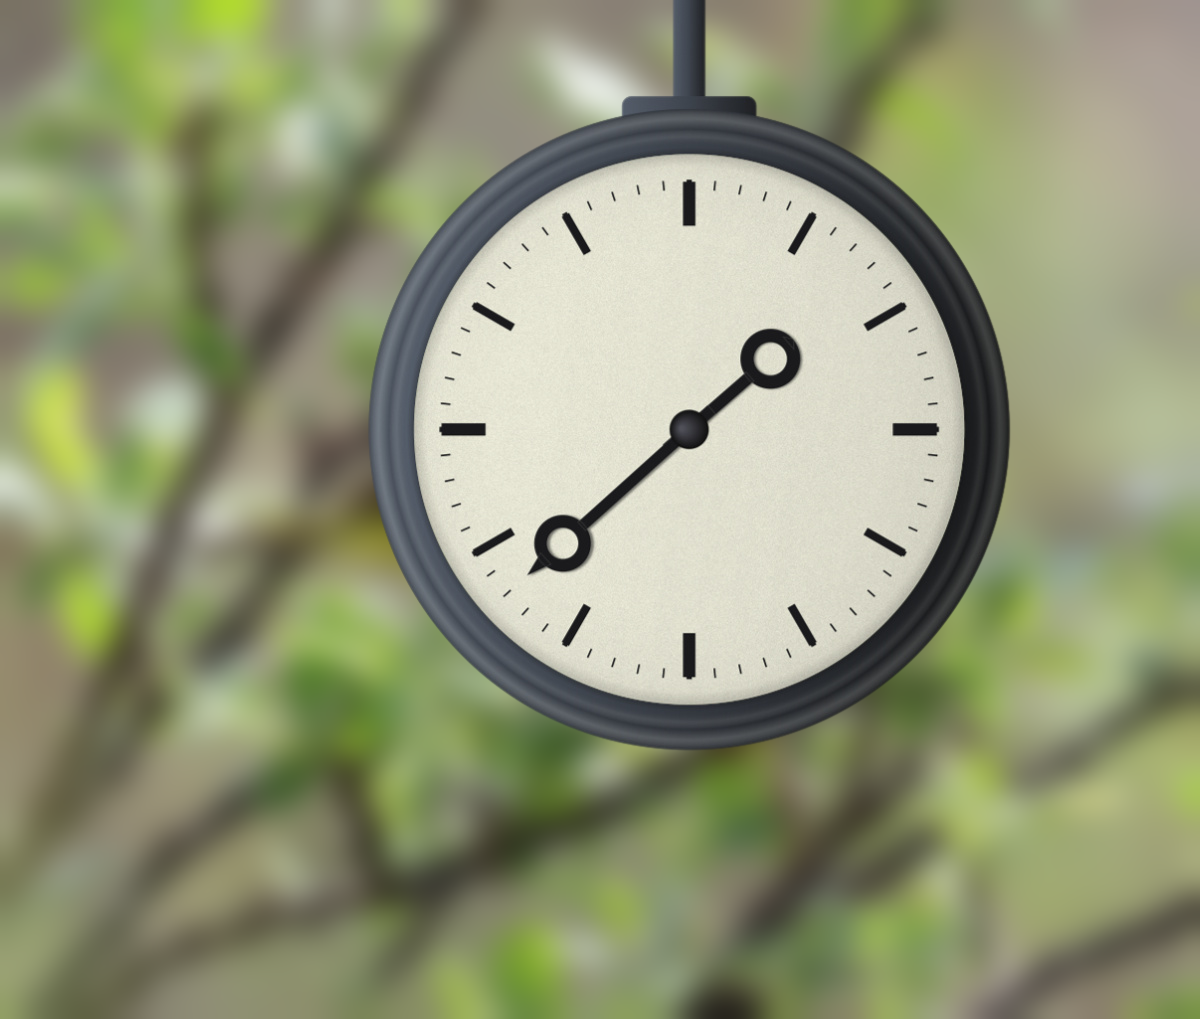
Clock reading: 1.38
